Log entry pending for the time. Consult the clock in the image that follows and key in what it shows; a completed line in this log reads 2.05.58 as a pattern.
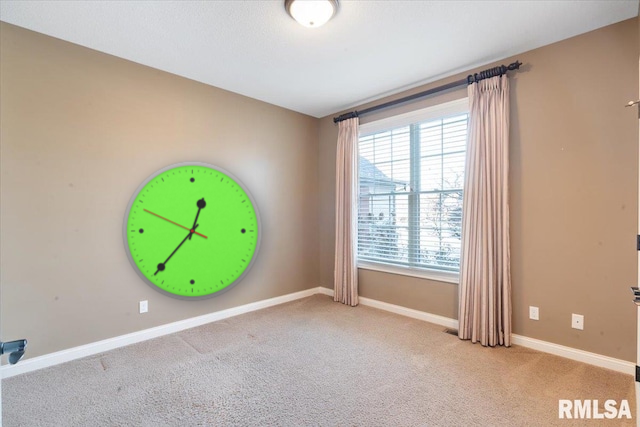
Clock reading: 12.36.49
